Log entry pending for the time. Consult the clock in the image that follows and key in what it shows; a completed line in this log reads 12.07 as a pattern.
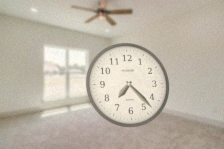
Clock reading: 7.23
